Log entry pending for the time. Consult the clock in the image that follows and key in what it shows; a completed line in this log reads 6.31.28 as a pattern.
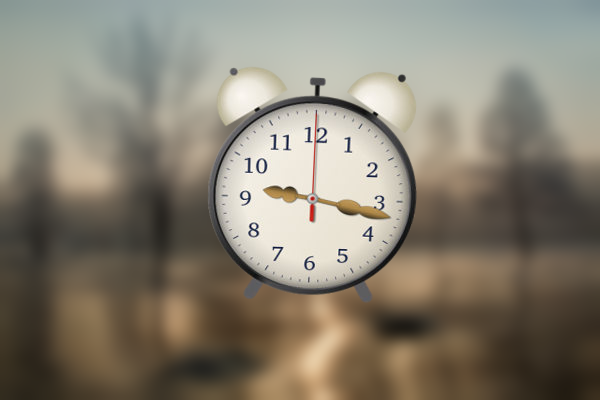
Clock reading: 9.17.00
